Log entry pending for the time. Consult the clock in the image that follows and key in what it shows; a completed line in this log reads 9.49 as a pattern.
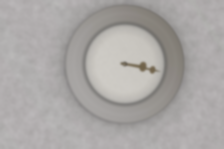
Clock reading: 3.17
